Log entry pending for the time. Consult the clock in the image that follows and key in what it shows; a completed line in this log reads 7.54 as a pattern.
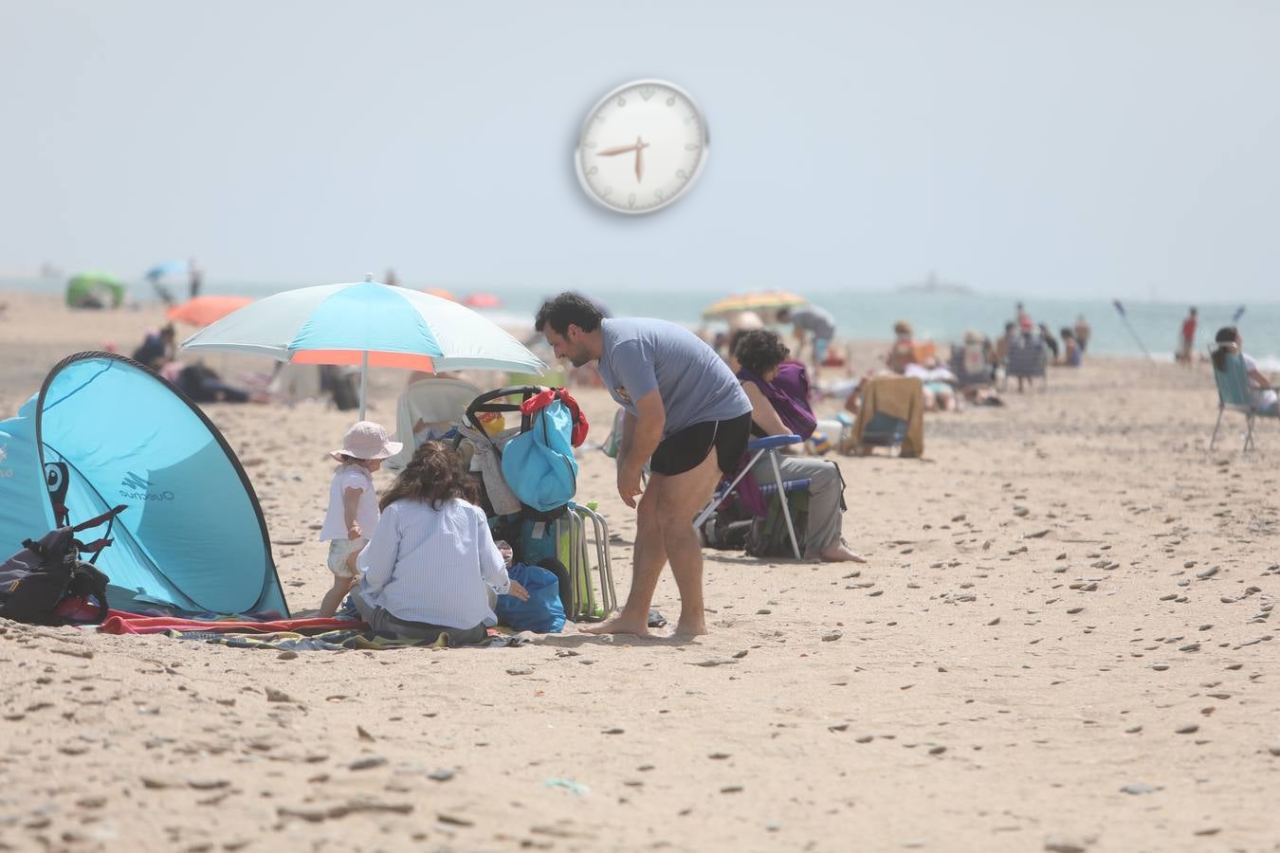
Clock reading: 5.43
